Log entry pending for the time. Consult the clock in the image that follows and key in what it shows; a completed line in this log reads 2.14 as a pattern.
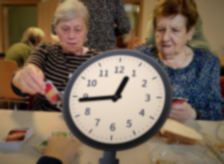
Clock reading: 12.44
